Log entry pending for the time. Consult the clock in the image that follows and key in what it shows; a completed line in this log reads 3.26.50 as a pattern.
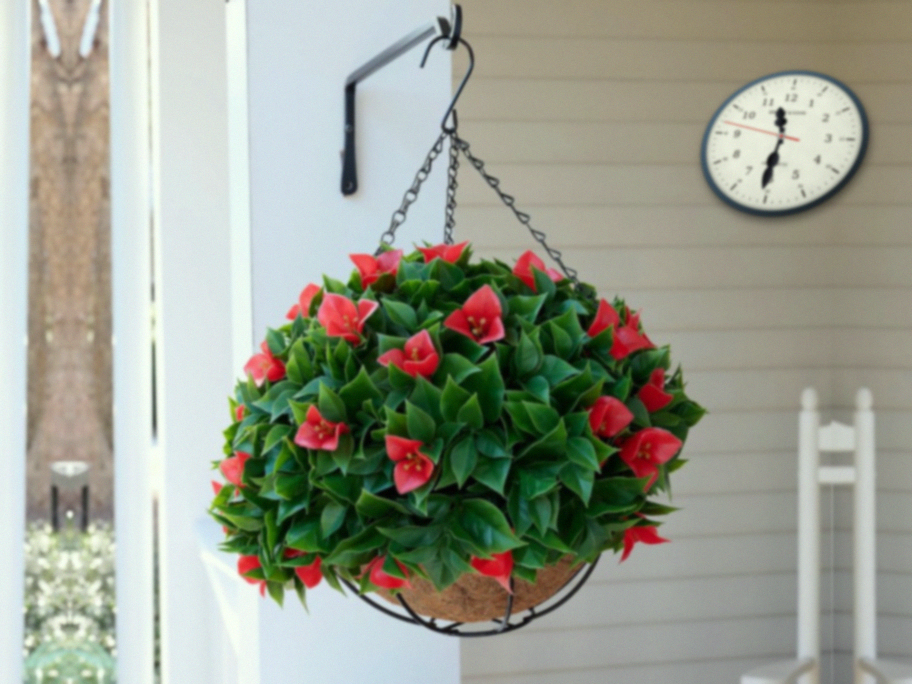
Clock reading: 11.30.47
